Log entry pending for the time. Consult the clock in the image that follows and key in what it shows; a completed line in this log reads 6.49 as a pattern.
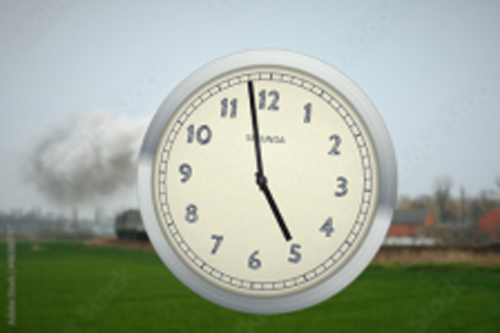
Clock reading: 4.58
